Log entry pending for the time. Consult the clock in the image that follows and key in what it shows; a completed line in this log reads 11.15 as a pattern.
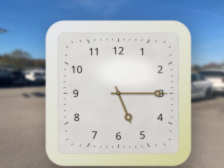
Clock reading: 5.15
